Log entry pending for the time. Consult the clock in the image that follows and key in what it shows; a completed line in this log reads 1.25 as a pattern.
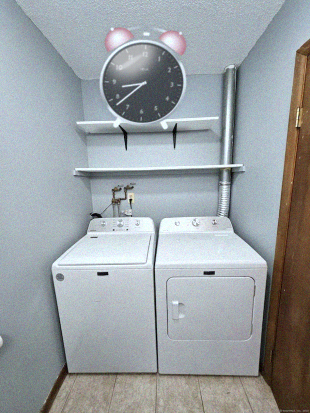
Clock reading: 8.38
